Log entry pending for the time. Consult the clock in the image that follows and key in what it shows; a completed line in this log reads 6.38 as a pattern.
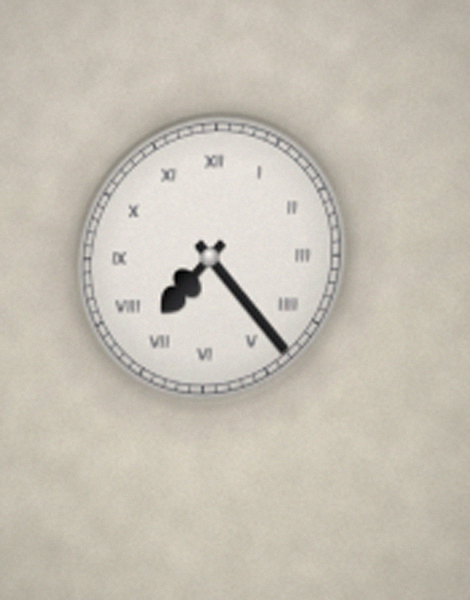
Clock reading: 7.23
